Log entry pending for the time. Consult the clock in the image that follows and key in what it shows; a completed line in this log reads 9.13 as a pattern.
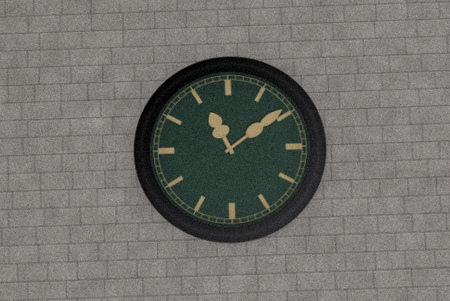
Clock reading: 11.09
